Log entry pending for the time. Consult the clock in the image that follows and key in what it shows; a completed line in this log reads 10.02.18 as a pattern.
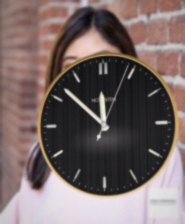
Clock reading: 11.52.04
